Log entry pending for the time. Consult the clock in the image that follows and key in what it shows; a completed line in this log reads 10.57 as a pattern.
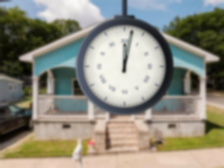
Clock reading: 12.02
